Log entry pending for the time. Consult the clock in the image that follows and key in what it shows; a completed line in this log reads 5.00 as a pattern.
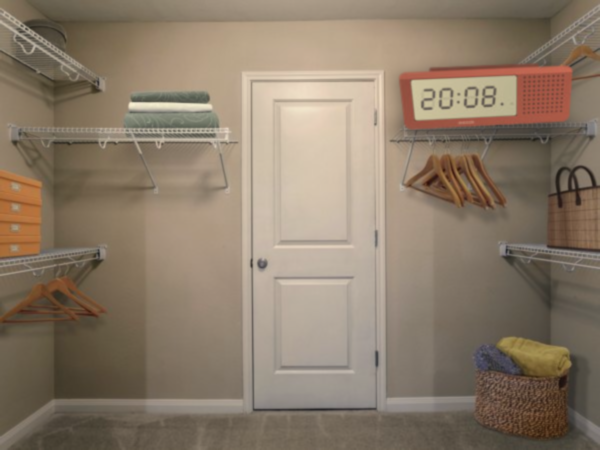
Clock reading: 20.08
